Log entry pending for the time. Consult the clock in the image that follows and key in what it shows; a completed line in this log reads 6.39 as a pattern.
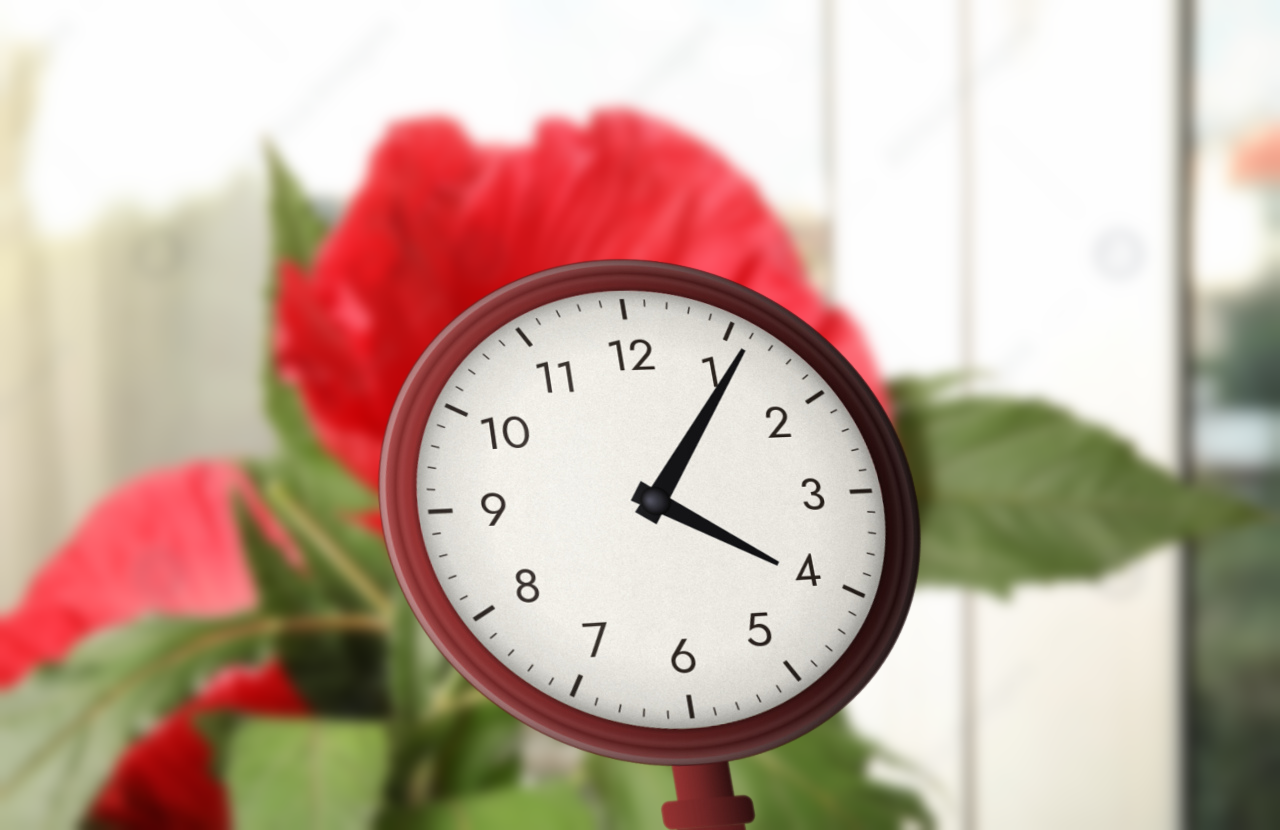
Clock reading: 4.06
